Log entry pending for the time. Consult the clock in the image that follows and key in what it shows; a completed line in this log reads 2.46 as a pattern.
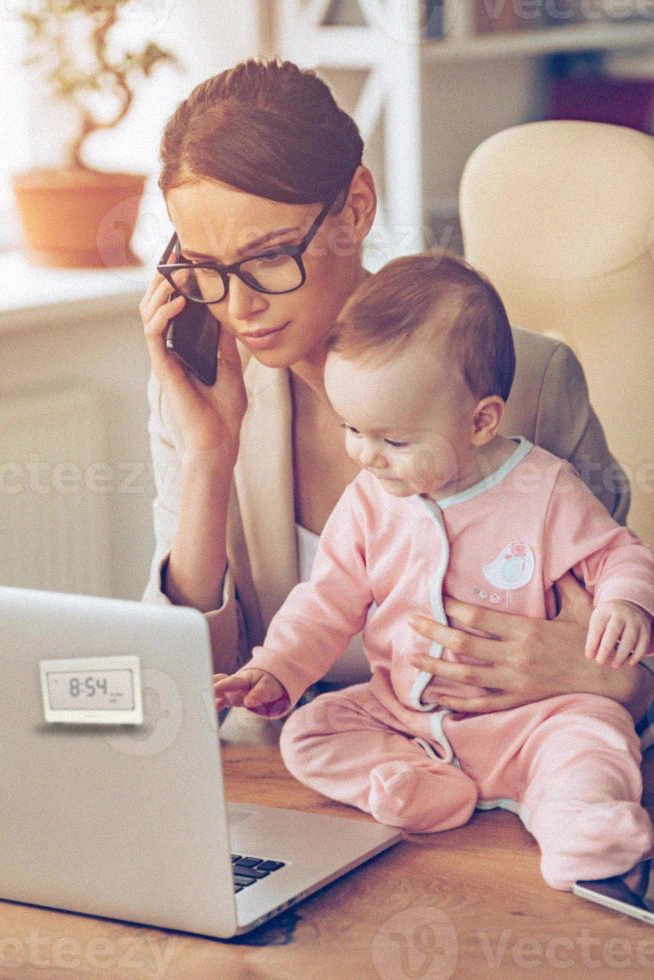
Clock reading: 8.54
